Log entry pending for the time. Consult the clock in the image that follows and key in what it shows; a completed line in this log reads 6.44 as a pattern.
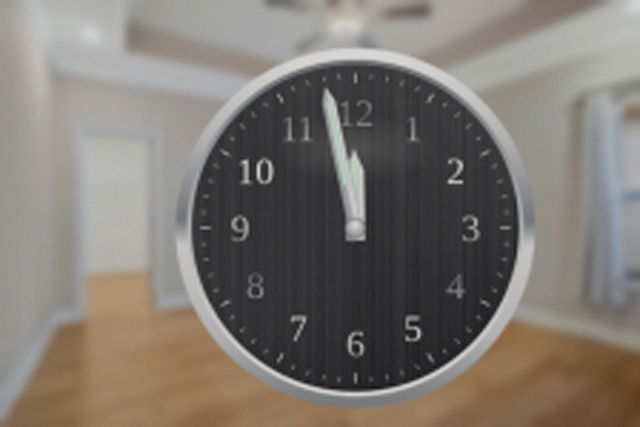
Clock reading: 11.58
